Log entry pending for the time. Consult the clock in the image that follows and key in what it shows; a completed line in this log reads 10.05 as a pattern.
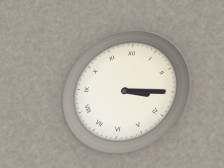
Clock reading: 3.15
